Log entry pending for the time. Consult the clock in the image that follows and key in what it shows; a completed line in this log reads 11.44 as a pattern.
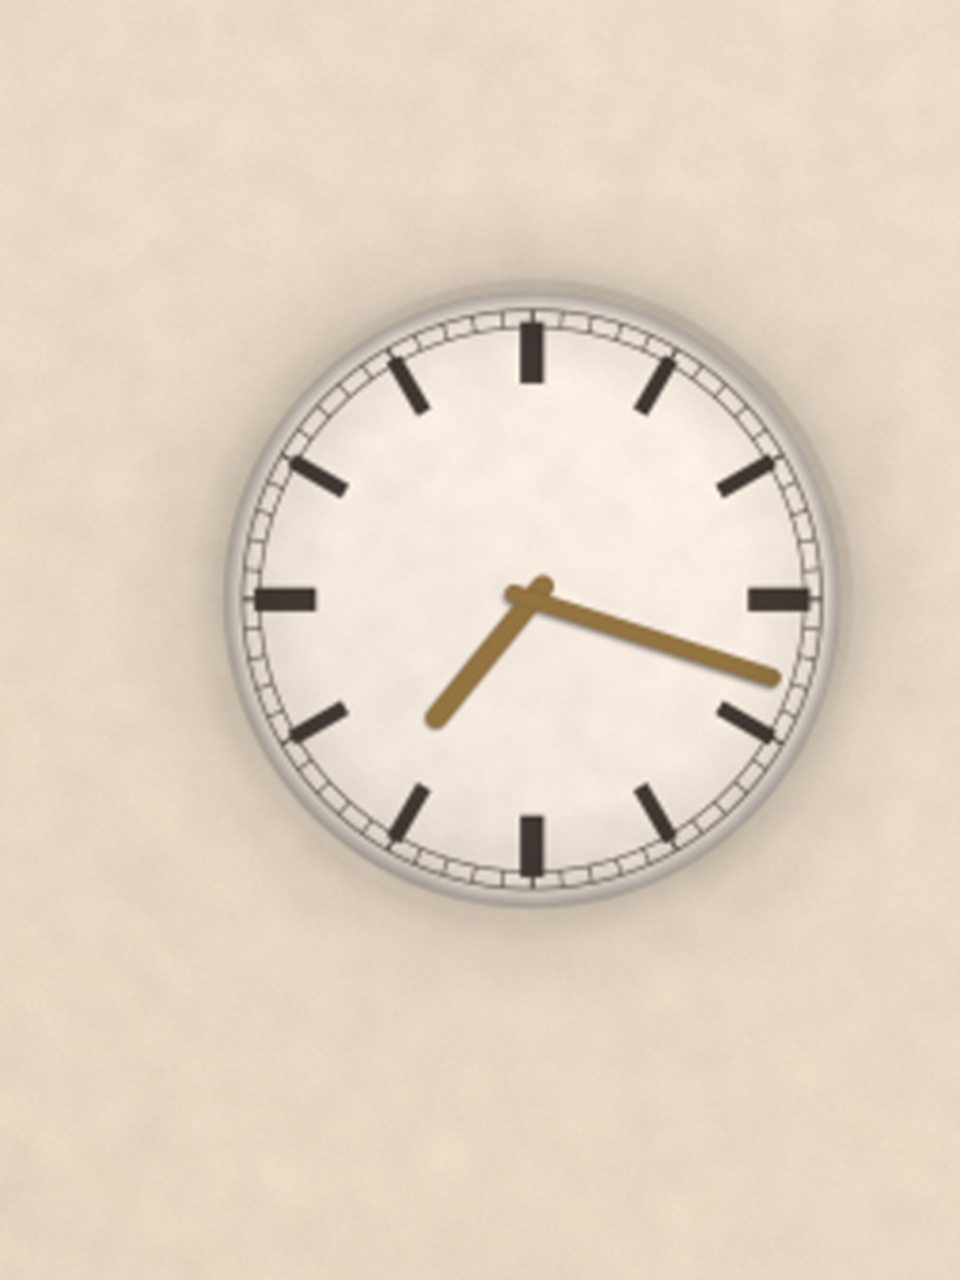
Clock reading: 7.18
